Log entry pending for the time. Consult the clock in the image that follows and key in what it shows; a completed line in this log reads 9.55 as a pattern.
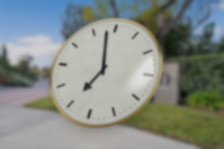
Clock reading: 6.58
